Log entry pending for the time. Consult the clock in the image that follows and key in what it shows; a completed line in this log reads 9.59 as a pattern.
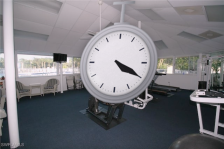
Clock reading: 4.20
